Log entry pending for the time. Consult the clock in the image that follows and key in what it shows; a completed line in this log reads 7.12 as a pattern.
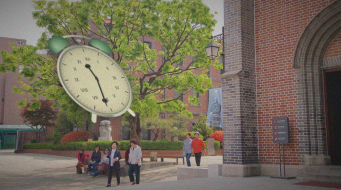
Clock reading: 11.31
